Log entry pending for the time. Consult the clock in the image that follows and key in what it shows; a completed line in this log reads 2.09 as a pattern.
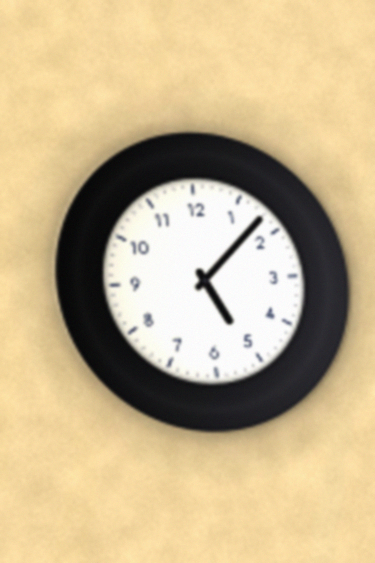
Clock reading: 5.08
